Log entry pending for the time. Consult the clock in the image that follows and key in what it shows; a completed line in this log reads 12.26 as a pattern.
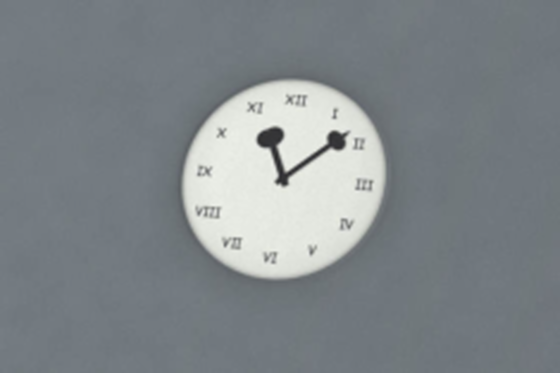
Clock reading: 11.08
